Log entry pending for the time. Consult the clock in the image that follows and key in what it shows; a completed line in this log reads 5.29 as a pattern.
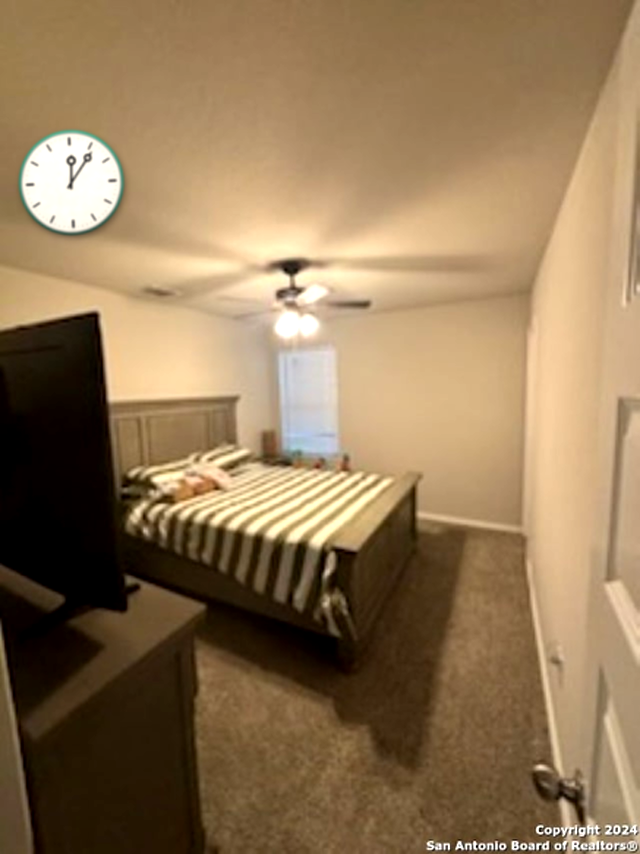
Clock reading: 12.06
